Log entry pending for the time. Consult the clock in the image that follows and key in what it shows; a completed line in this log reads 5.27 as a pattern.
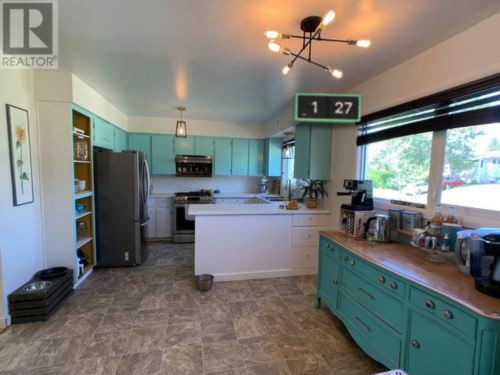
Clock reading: 1.27
